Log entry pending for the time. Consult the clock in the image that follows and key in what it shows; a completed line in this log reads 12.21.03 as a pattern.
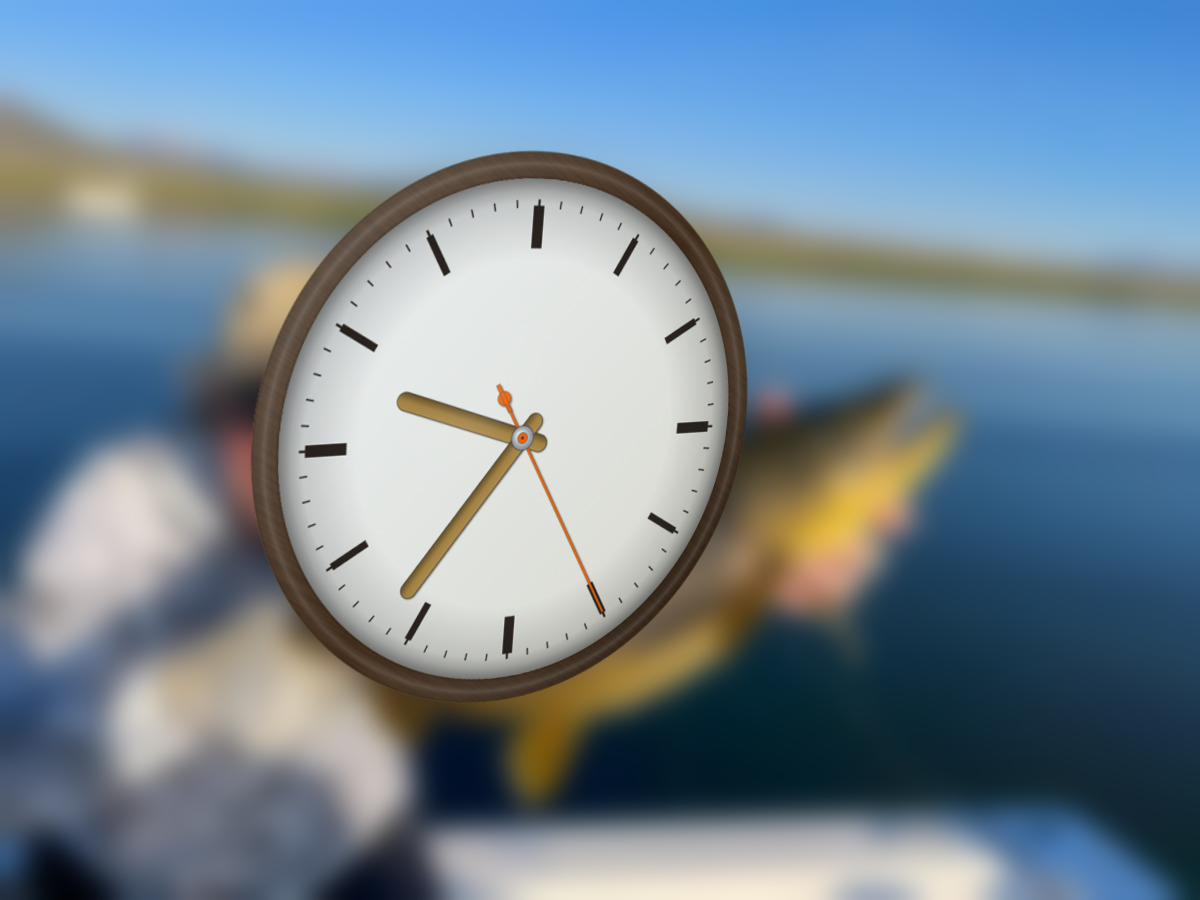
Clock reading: 9.36.25
